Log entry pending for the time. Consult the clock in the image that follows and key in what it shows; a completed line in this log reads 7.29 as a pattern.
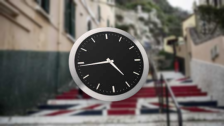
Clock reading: 4.44
